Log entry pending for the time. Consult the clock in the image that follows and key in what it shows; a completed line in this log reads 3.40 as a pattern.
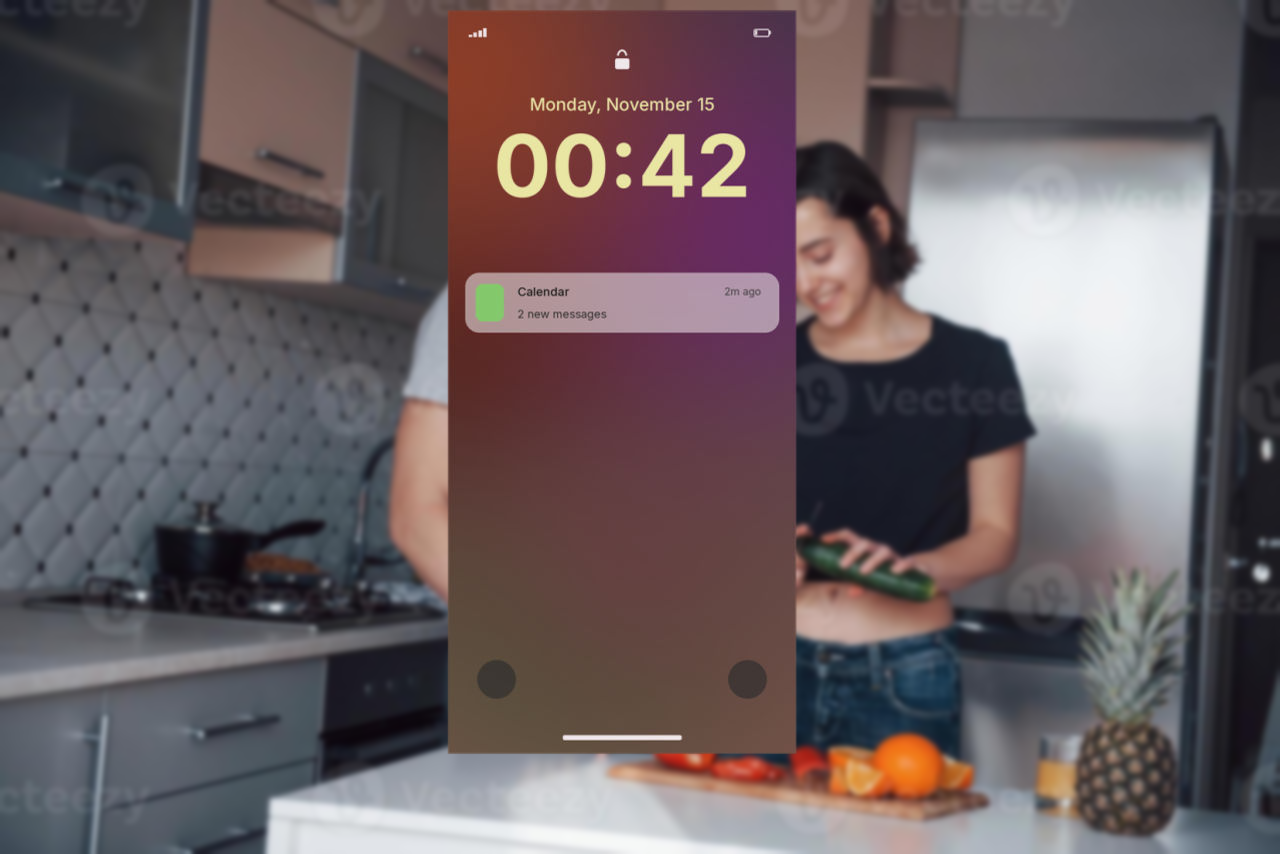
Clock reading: 0.42
